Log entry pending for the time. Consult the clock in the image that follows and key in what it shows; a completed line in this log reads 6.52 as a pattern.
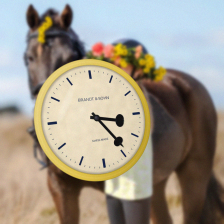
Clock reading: 3.24
